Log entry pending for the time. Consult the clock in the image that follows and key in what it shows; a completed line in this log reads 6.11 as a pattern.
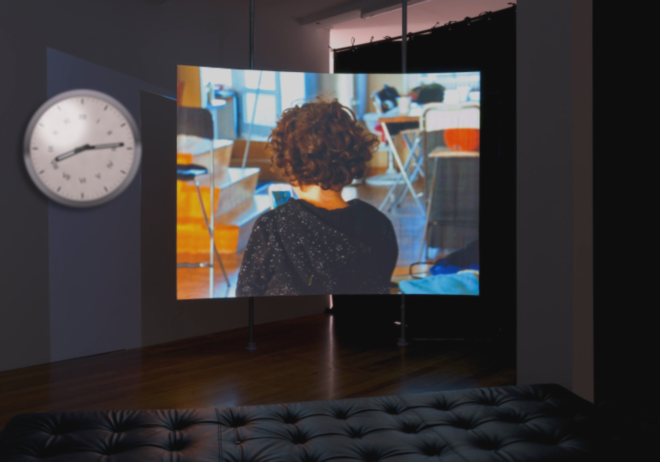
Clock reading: 8.14
